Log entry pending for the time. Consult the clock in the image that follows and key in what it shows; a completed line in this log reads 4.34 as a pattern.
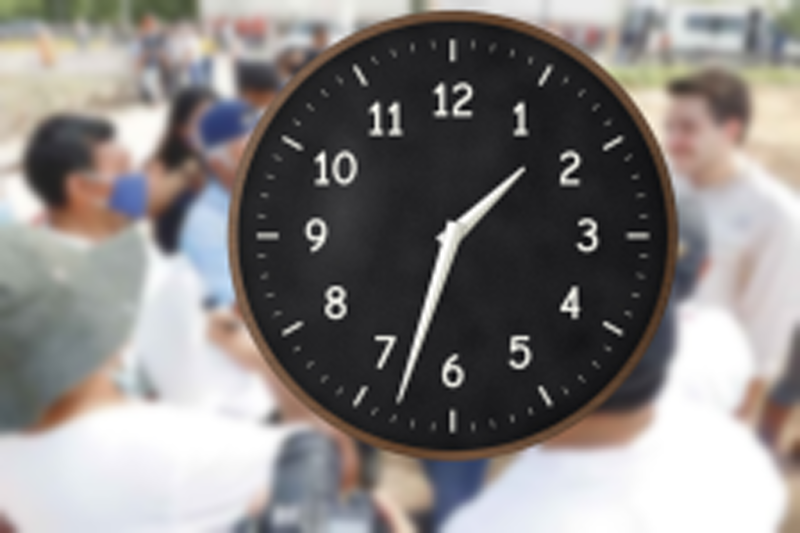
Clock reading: 1.33
